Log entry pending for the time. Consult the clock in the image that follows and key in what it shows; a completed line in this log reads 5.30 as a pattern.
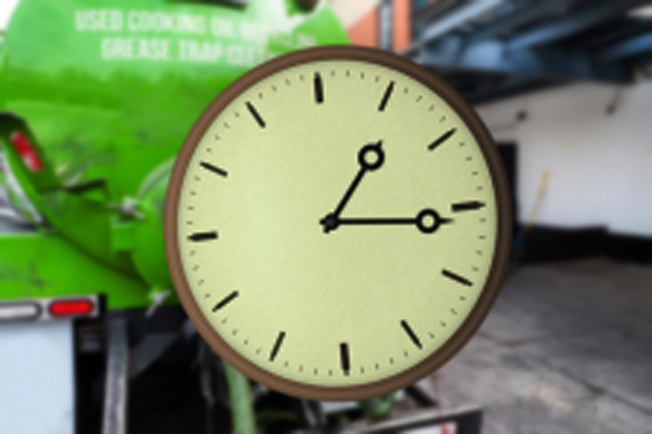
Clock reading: 1.16
